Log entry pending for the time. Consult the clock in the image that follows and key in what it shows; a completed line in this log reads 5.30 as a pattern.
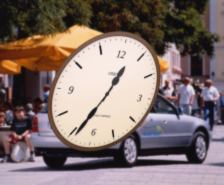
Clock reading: 12.34
